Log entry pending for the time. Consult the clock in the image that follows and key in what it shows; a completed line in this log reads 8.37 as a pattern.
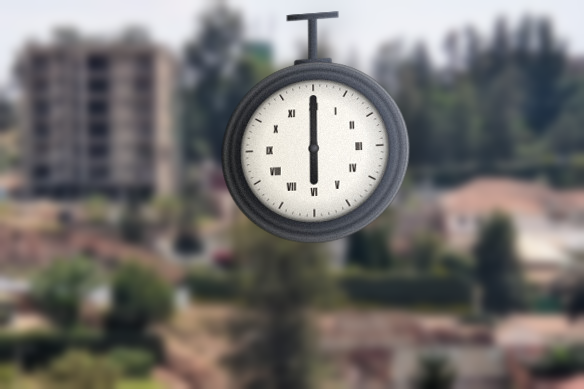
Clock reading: 6.00
